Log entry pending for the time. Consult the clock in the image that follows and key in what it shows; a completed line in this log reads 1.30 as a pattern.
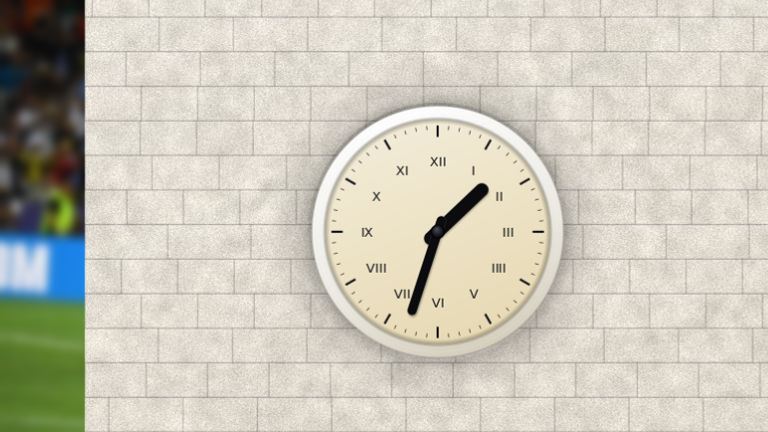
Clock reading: 1.33
